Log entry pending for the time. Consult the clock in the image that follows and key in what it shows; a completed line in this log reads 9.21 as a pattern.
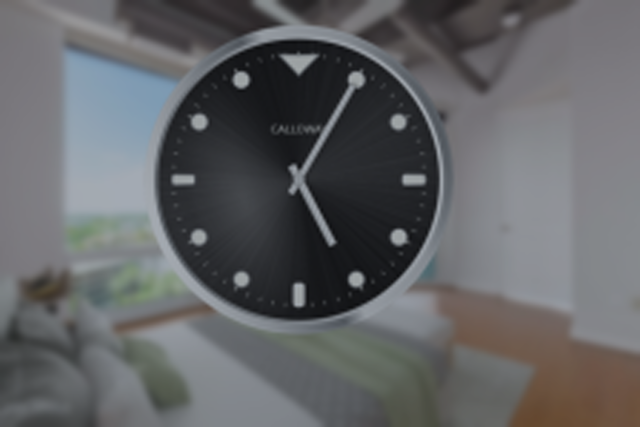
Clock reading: 5.05
